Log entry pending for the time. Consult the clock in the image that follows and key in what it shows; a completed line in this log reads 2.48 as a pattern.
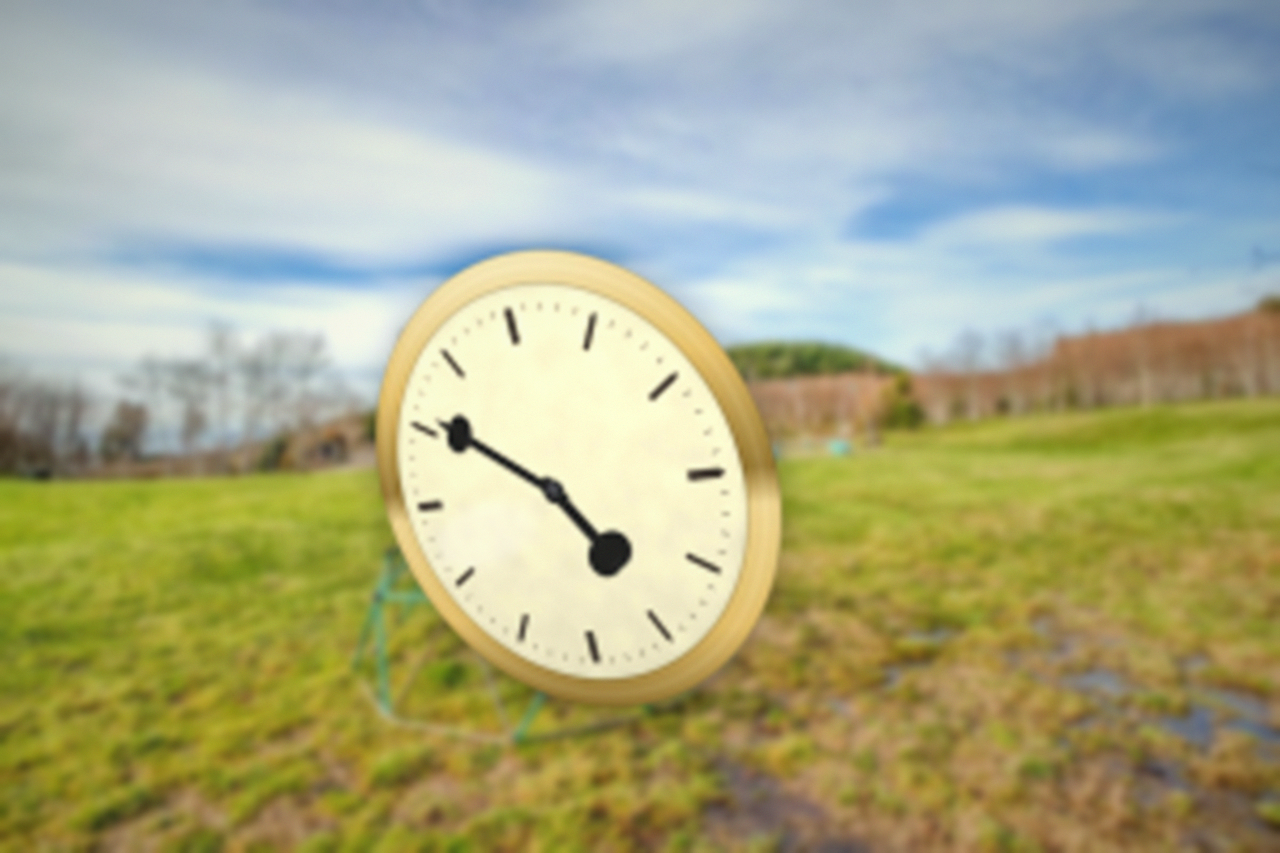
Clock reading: 4.51
